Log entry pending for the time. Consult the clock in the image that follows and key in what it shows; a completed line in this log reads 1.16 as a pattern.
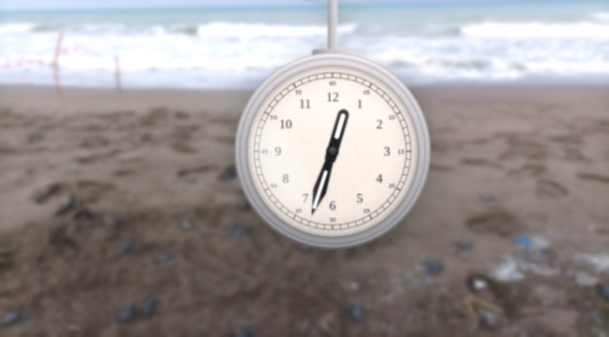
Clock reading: 12.33
